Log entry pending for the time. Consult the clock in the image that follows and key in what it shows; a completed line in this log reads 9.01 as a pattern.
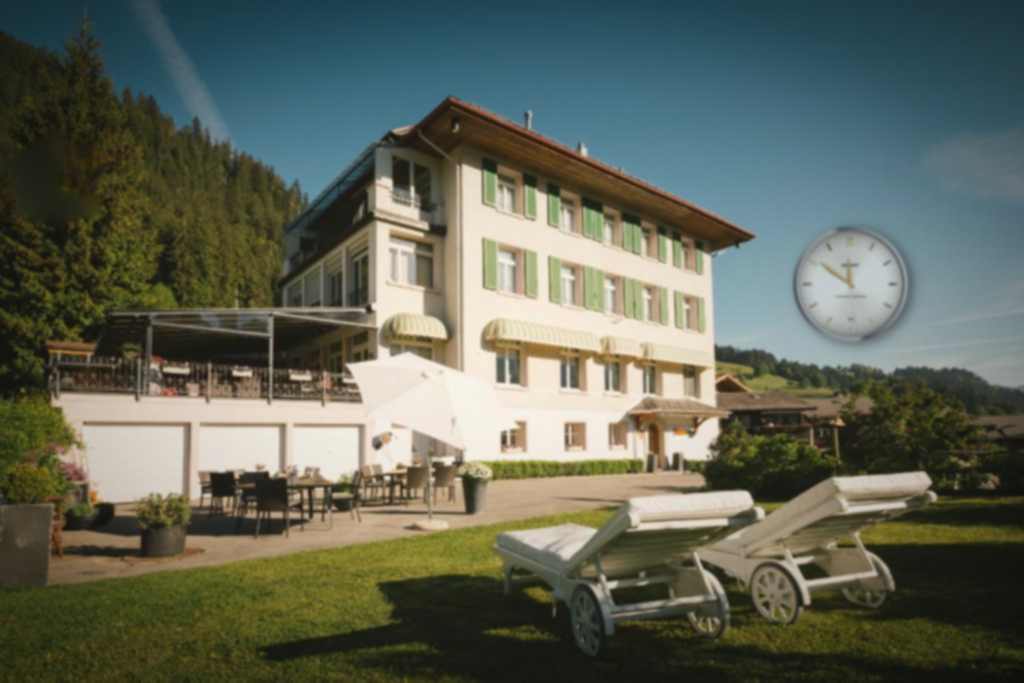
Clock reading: 11.51
